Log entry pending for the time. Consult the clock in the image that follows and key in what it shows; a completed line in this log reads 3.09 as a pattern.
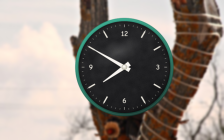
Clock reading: 7.50
